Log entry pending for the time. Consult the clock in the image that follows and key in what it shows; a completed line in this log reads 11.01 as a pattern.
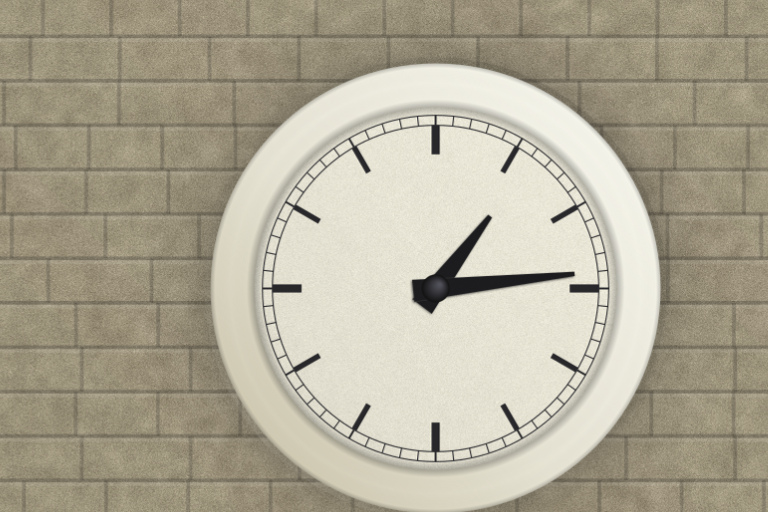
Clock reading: 1.14
